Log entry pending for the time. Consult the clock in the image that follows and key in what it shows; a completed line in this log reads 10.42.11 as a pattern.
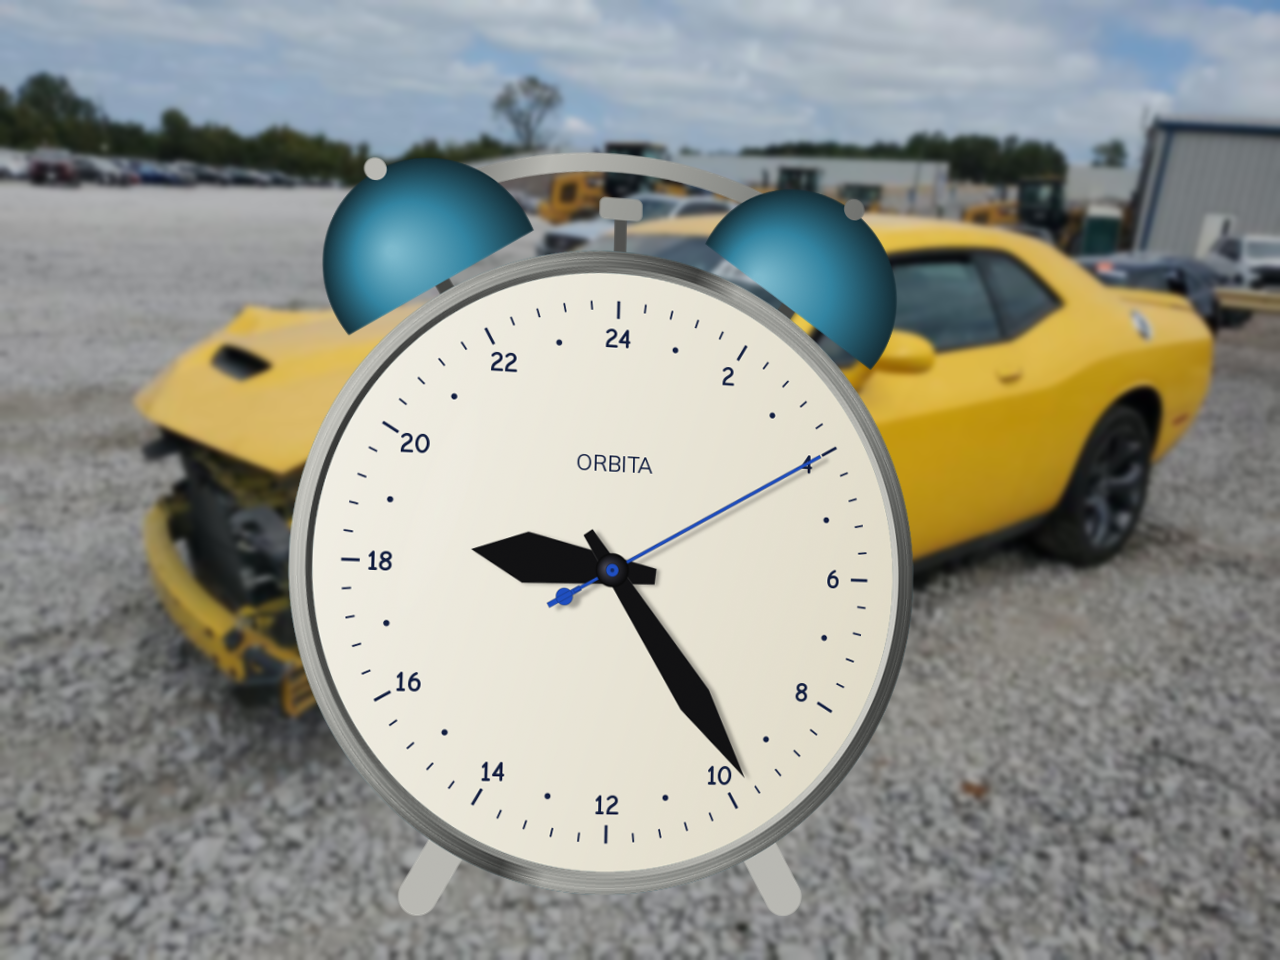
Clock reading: 18.24.10
